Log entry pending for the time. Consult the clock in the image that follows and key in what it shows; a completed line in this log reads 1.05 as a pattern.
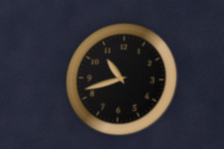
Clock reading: 10.42
